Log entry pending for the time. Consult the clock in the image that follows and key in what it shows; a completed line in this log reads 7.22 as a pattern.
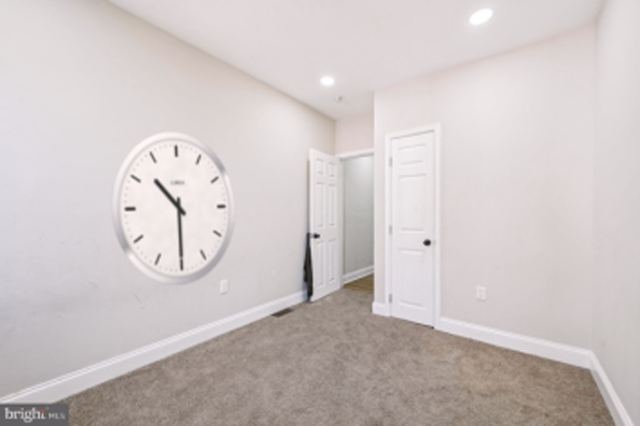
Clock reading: 10.30
